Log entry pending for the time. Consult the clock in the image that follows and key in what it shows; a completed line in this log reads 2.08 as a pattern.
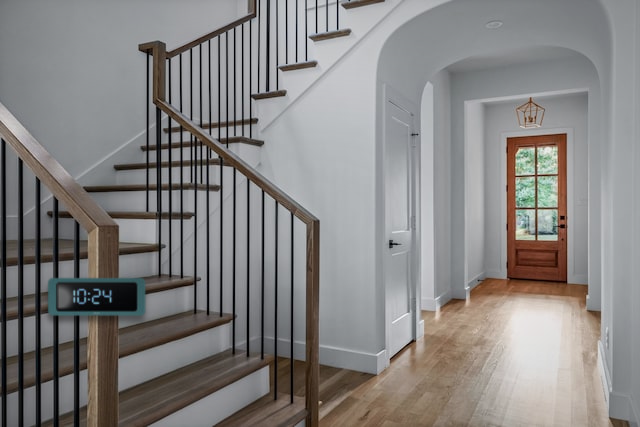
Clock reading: 10.24
